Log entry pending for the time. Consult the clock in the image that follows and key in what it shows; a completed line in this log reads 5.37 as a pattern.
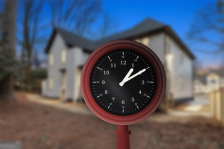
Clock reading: 1.10
